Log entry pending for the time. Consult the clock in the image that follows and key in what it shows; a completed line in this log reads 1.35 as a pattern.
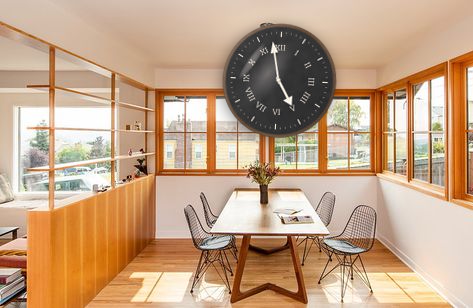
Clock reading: 4.58
